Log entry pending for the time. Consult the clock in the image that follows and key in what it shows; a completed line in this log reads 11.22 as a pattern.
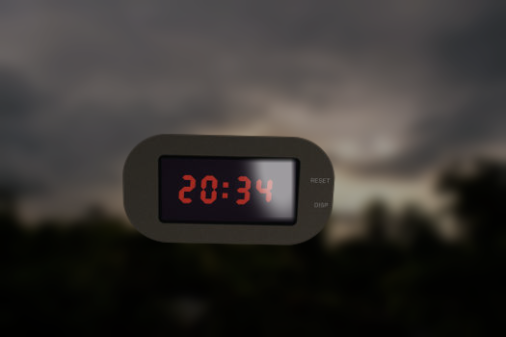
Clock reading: 20.34
